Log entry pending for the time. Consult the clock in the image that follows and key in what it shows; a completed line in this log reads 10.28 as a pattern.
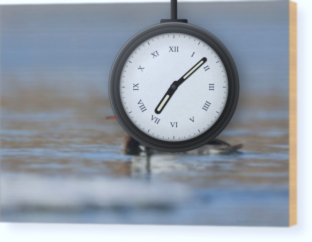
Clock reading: 7.08
